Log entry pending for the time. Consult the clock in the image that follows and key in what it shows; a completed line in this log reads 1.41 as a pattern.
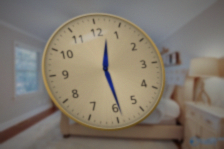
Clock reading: 12.29
